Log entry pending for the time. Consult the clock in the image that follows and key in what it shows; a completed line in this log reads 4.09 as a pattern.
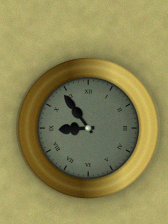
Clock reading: 8.54
